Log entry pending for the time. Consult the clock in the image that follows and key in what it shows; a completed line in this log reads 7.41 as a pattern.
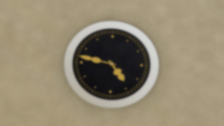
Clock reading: 4.47
